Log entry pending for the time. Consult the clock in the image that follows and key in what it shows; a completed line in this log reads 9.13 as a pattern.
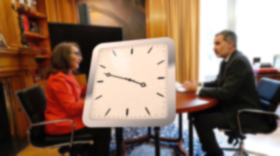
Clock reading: 3.48
